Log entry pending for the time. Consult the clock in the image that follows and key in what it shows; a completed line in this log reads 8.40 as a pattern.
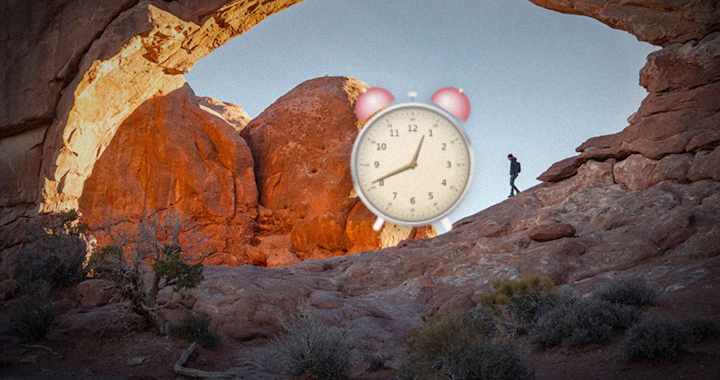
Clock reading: 12.41
